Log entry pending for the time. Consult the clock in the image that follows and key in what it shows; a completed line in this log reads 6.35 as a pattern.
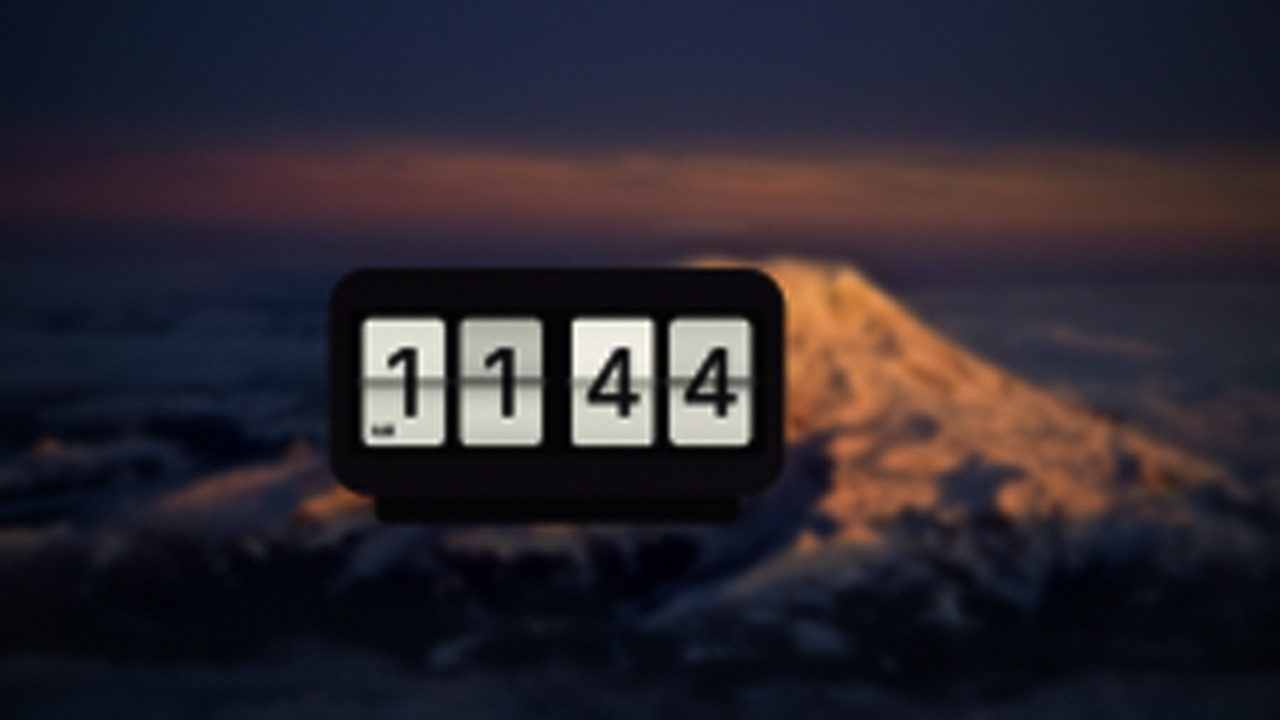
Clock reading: 11.44
